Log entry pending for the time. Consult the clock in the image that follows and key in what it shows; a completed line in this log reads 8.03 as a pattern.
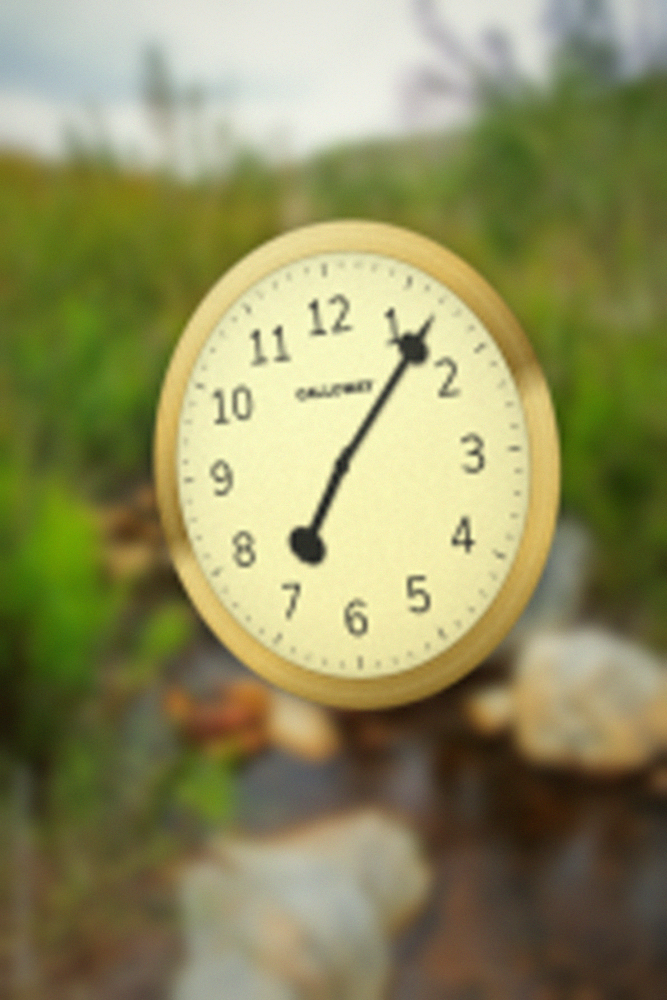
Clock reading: 7.07
